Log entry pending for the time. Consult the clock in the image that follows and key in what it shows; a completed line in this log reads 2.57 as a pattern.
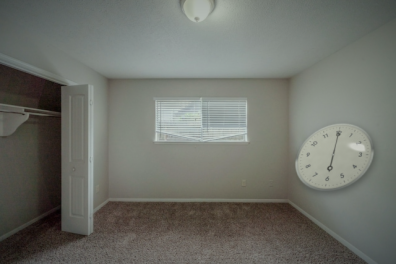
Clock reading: 6.00
